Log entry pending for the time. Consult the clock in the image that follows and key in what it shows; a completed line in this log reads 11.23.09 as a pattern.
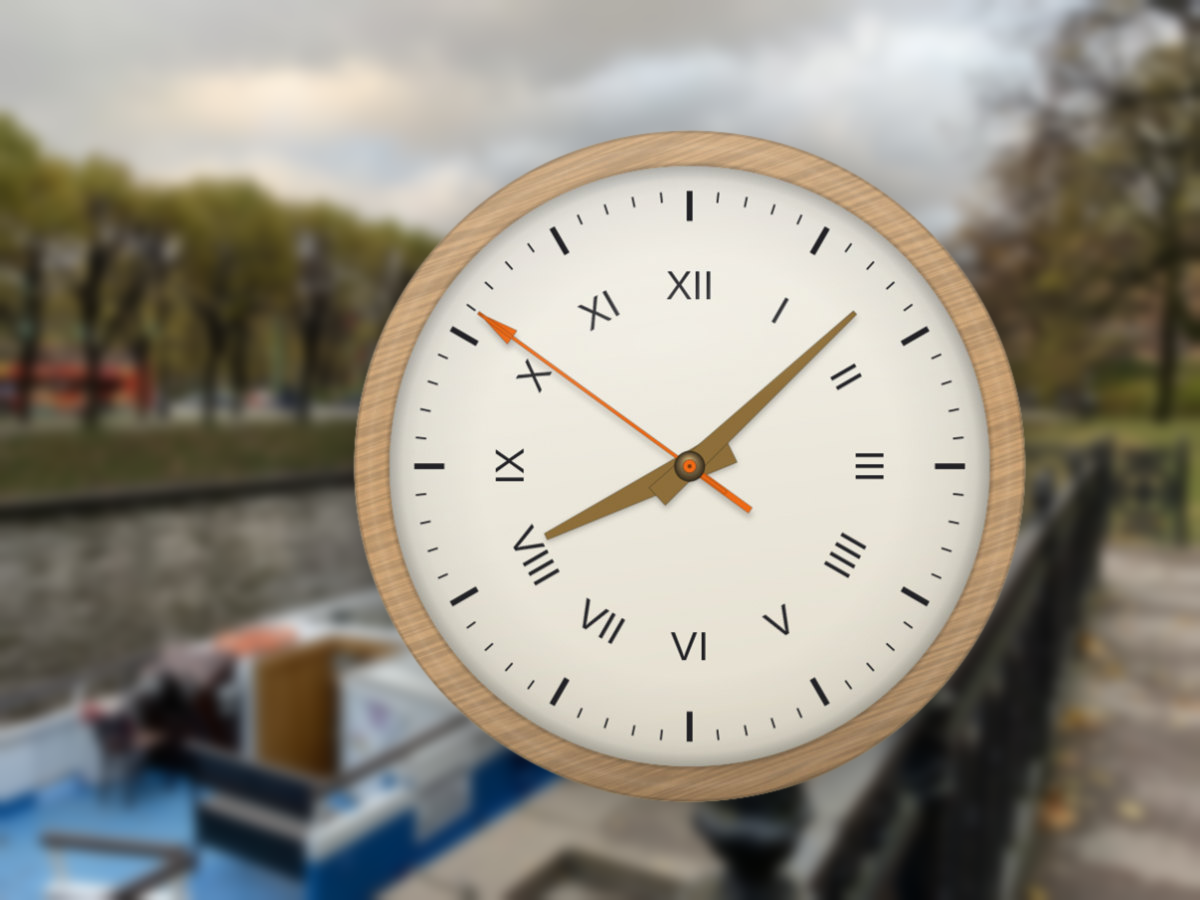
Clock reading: 8.07.51
